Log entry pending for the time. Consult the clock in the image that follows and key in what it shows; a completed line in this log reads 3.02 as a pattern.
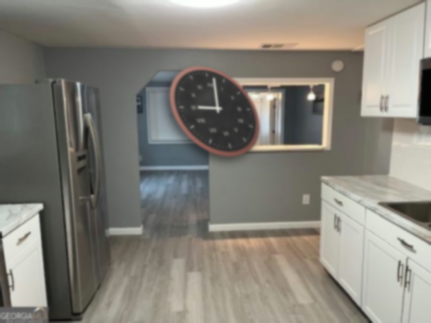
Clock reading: 9.02
